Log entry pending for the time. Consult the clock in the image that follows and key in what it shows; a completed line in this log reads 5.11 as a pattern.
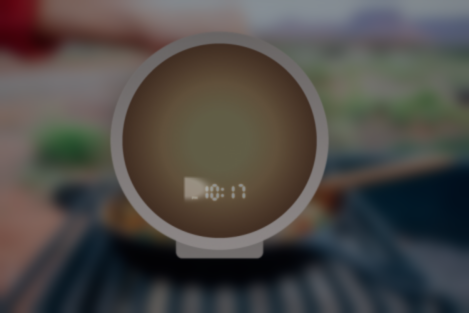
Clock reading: 10.17
